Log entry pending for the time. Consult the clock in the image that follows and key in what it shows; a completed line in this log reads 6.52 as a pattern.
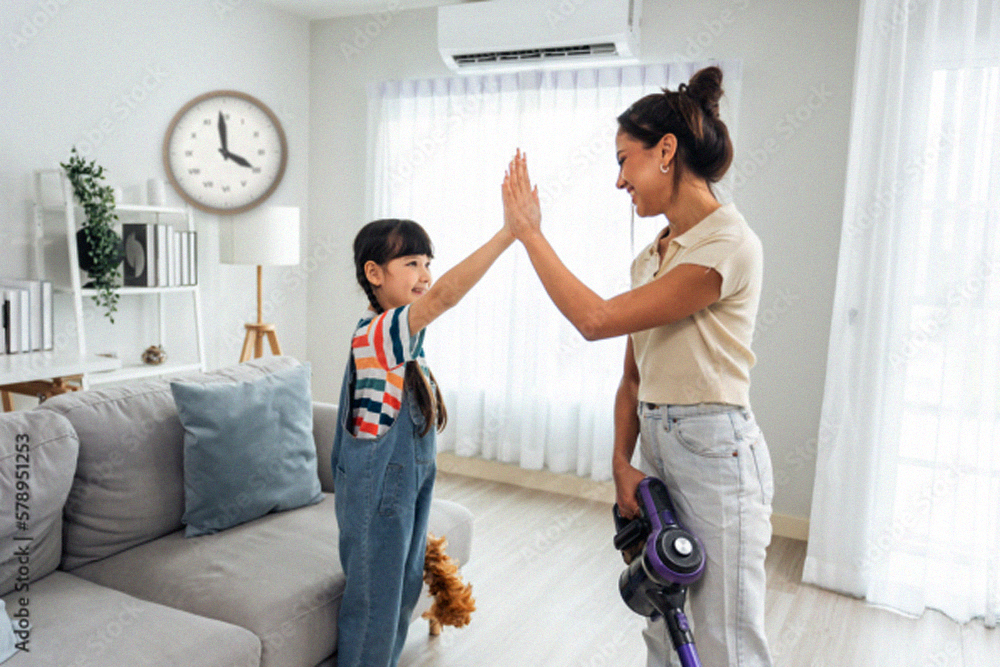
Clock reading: 3.59
